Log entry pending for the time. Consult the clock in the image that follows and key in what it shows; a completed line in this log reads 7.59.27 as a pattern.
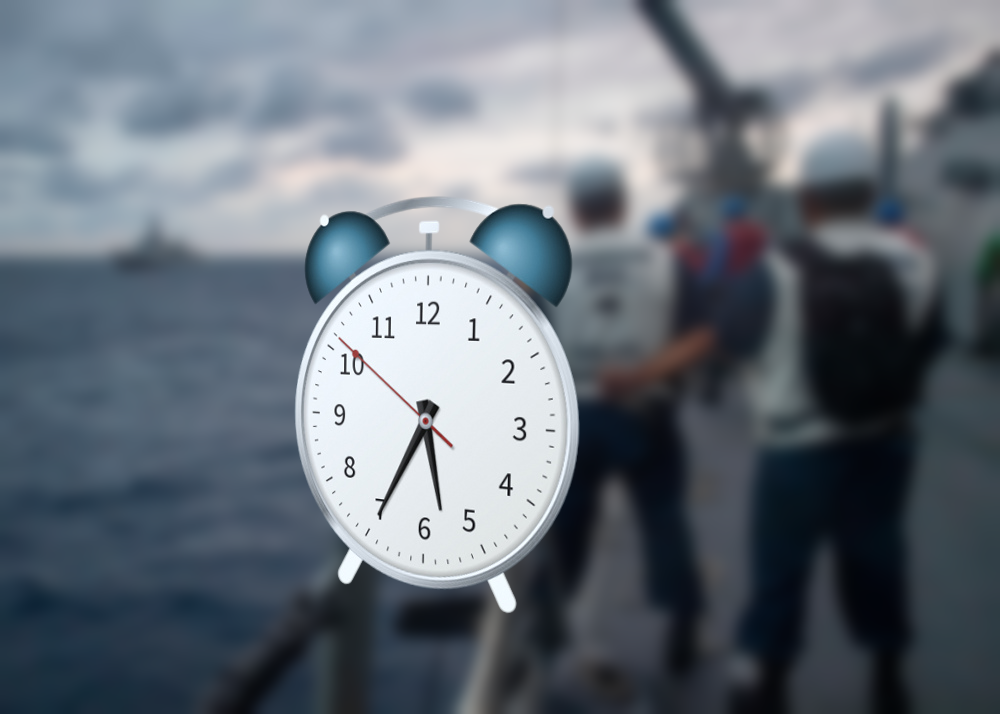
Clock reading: 5.34.51
